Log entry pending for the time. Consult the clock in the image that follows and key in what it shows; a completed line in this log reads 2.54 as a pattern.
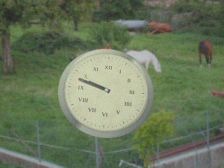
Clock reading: 9.48
